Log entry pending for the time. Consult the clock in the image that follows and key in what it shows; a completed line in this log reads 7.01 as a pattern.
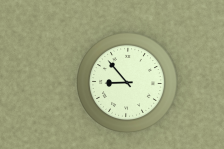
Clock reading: 8.53
